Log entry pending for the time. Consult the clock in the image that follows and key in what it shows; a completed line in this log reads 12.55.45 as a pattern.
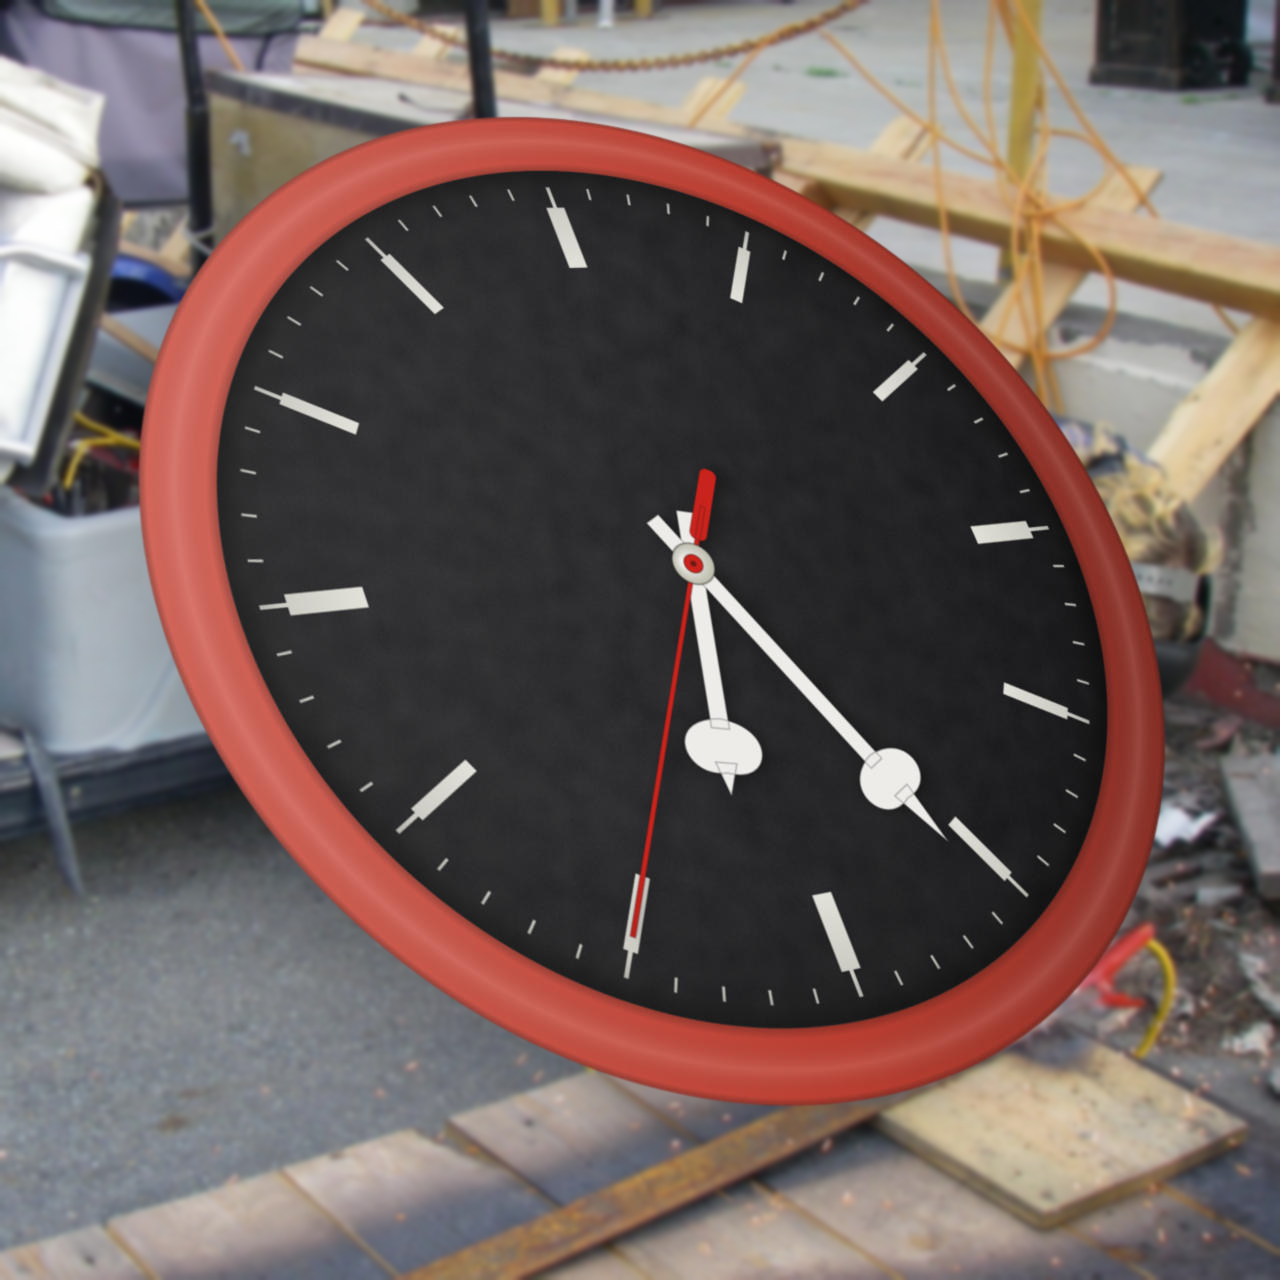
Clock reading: 6.25.35
